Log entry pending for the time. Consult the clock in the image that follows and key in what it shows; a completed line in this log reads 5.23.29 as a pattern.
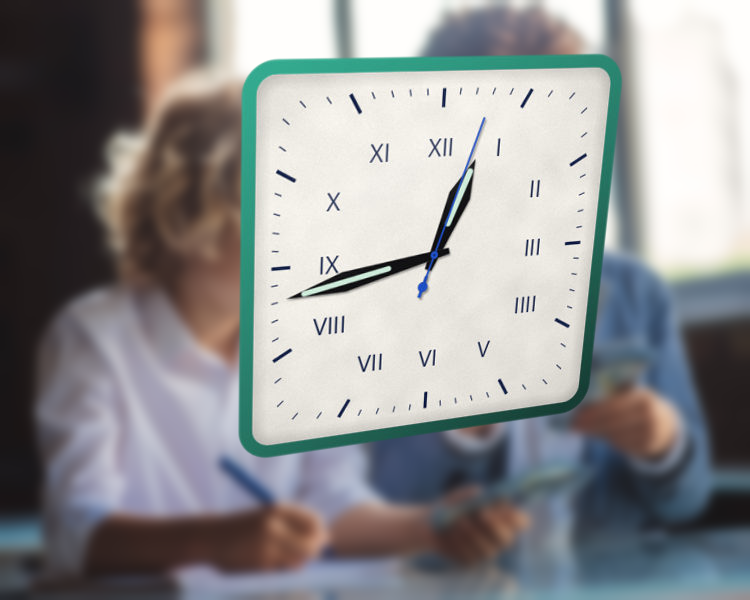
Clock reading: 12.43.03
